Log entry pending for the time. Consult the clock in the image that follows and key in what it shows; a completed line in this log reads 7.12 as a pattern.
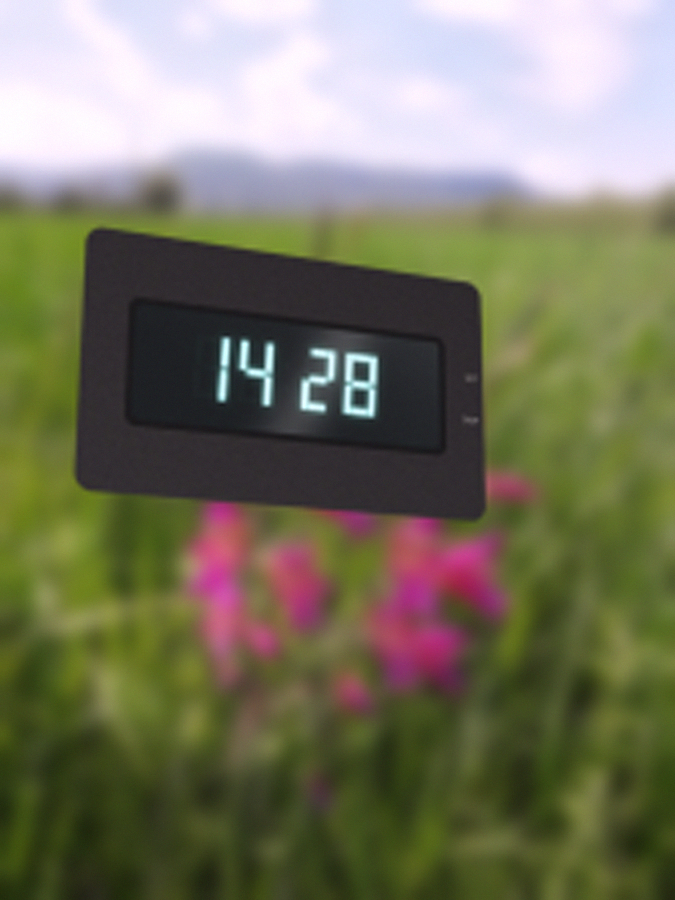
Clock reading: 14.28
